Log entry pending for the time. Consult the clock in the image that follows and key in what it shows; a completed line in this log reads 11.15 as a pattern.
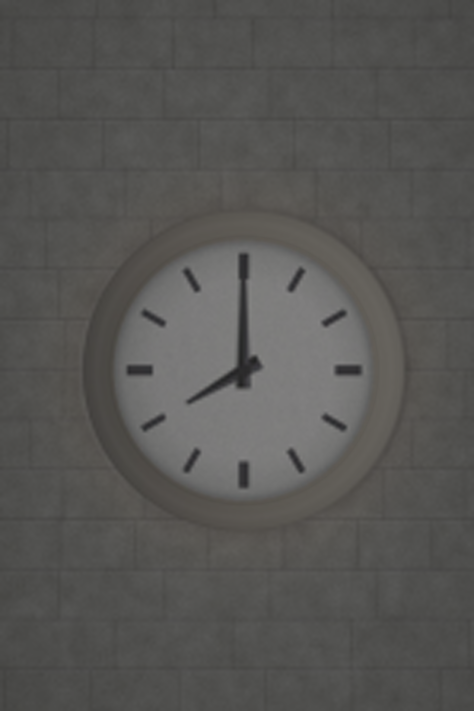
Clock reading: 8.00
